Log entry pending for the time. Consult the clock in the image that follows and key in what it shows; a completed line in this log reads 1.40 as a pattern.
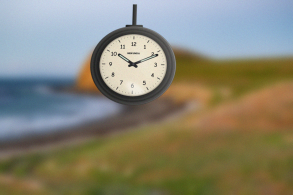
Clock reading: 10.11
